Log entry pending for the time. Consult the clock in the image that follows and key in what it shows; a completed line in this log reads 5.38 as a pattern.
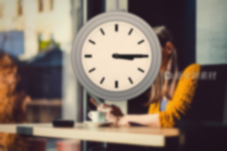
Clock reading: 3.15
